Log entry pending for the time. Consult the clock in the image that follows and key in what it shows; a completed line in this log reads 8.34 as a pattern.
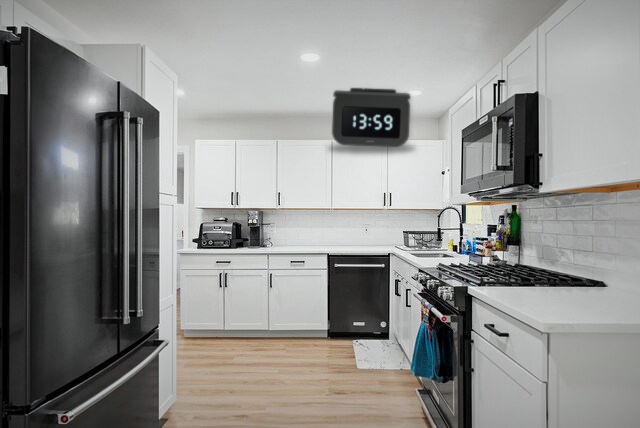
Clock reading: 13.59
